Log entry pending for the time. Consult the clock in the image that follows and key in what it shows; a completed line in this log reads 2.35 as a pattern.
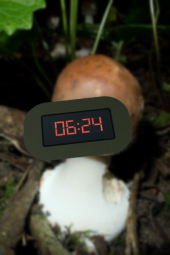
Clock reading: 6.24
